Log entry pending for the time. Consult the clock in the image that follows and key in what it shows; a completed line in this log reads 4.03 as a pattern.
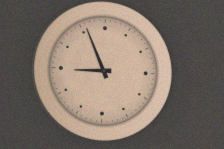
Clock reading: 8.56
